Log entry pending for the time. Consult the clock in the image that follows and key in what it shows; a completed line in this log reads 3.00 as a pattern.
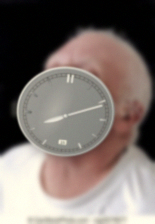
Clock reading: 8.11
